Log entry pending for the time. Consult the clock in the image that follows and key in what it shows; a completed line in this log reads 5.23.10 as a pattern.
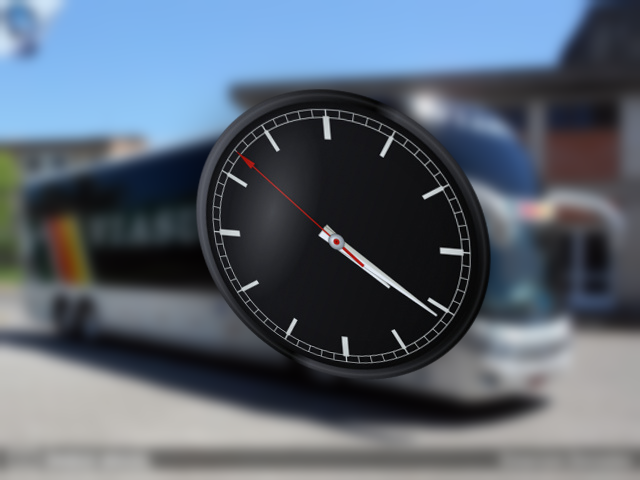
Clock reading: 4.20.52
